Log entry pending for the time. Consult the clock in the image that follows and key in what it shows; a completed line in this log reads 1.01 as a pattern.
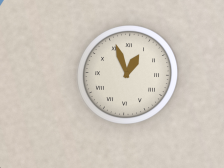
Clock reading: 12.56
